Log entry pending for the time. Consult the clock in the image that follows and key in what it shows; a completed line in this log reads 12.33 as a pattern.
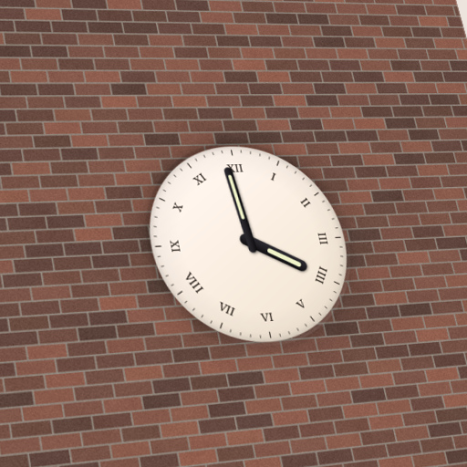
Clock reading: 3.59
